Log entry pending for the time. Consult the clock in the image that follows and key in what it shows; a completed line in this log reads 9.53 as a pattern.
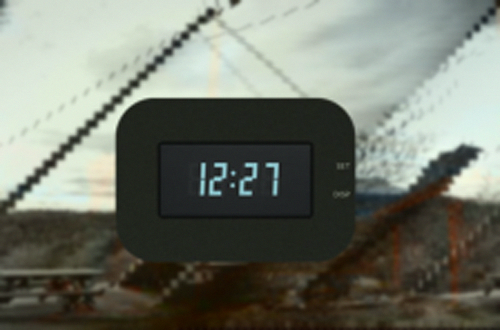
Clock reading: 12.27
